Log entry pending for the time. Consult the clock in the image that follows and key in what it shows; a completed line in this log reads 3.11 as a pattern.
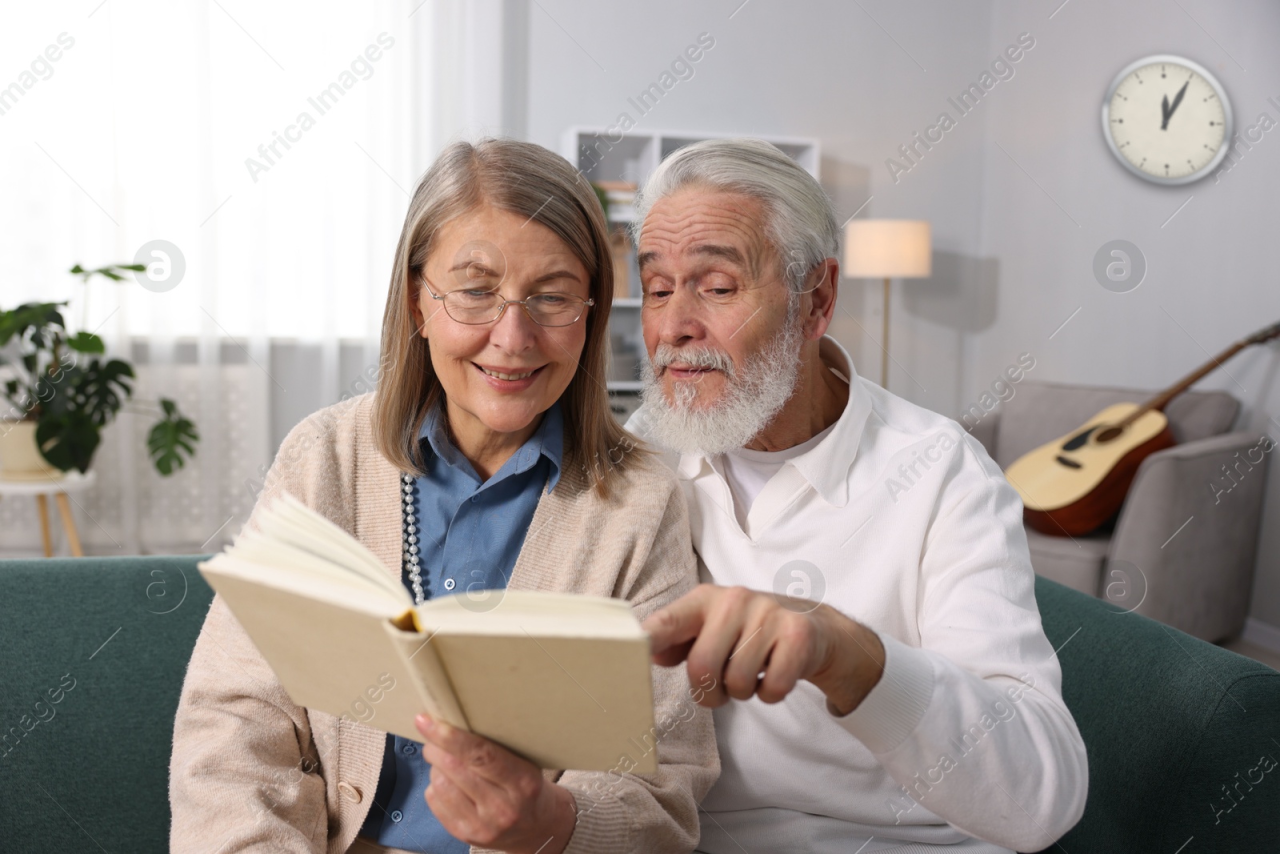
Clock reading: 12.05
